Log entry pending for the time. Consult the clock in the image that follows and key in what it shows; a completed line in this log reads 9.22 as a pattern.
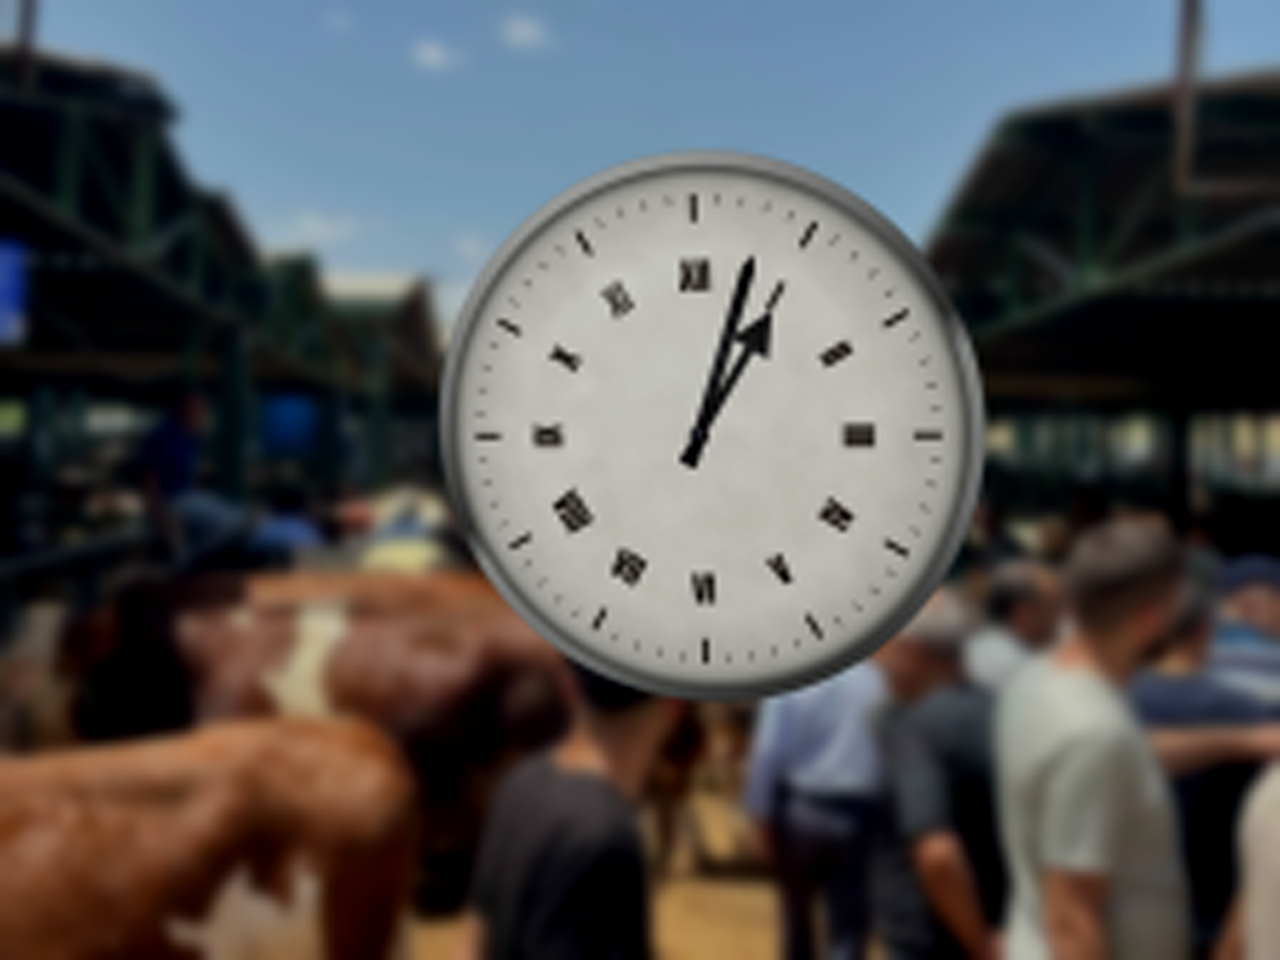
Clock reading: 1.03
